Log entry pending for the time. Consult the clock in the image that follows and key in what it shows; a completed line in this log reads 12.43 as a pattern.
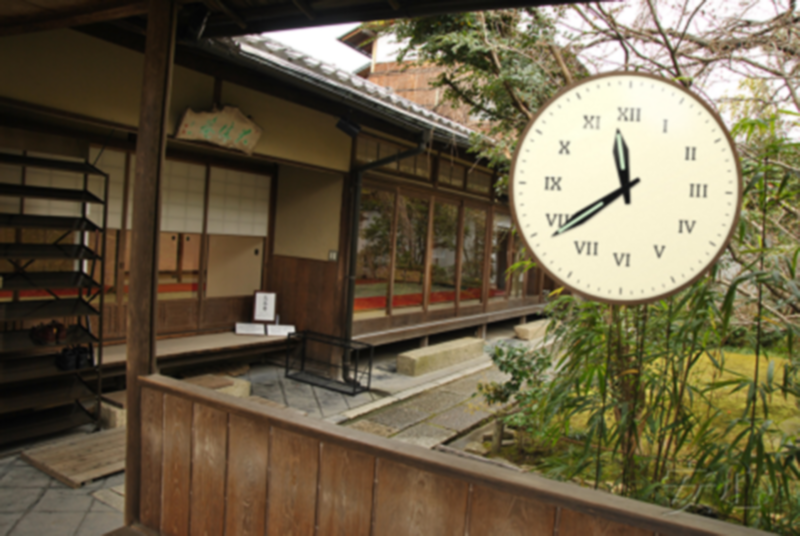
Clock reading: 11.39
